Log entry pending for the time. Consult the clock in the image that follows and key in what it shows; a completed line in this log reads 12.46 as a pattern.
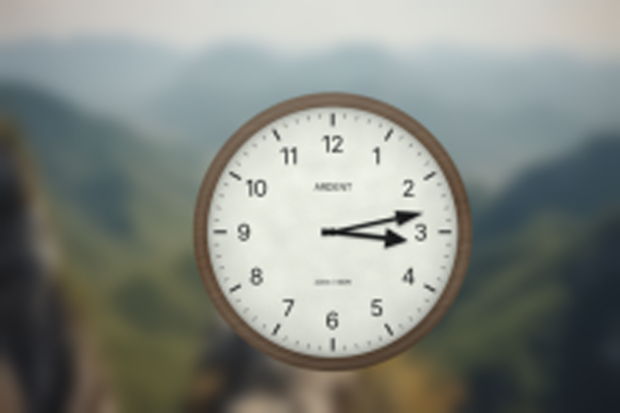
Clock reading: 3.13
